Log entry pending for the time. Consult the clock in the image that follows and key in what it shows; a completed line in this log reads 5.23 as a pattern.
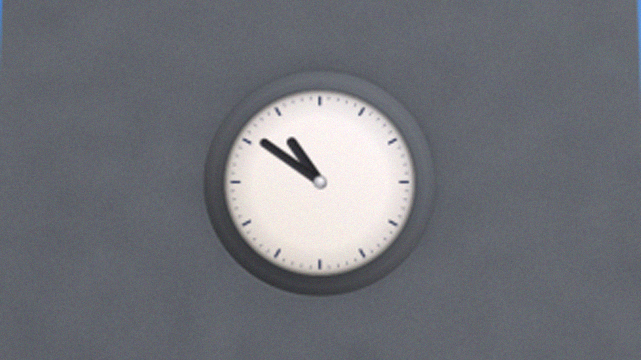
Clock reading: 10.51
